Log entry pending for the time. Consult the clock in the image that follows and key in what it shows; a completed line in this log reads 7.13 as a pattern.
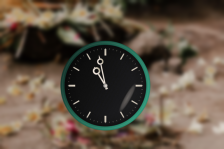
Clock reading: 10.58
